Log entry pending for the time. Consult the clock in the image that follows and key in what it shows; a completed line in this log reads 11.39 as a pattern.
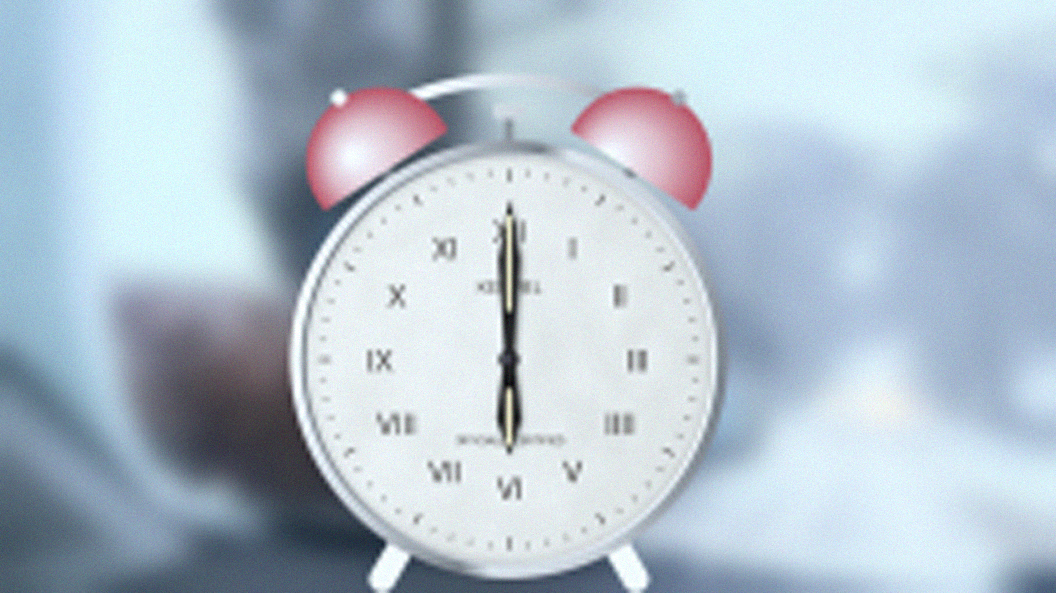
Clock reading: 6.00
